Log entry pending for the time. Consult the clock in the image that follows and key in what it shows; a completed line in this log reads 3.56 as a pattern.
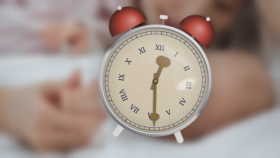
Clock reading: 12.29
